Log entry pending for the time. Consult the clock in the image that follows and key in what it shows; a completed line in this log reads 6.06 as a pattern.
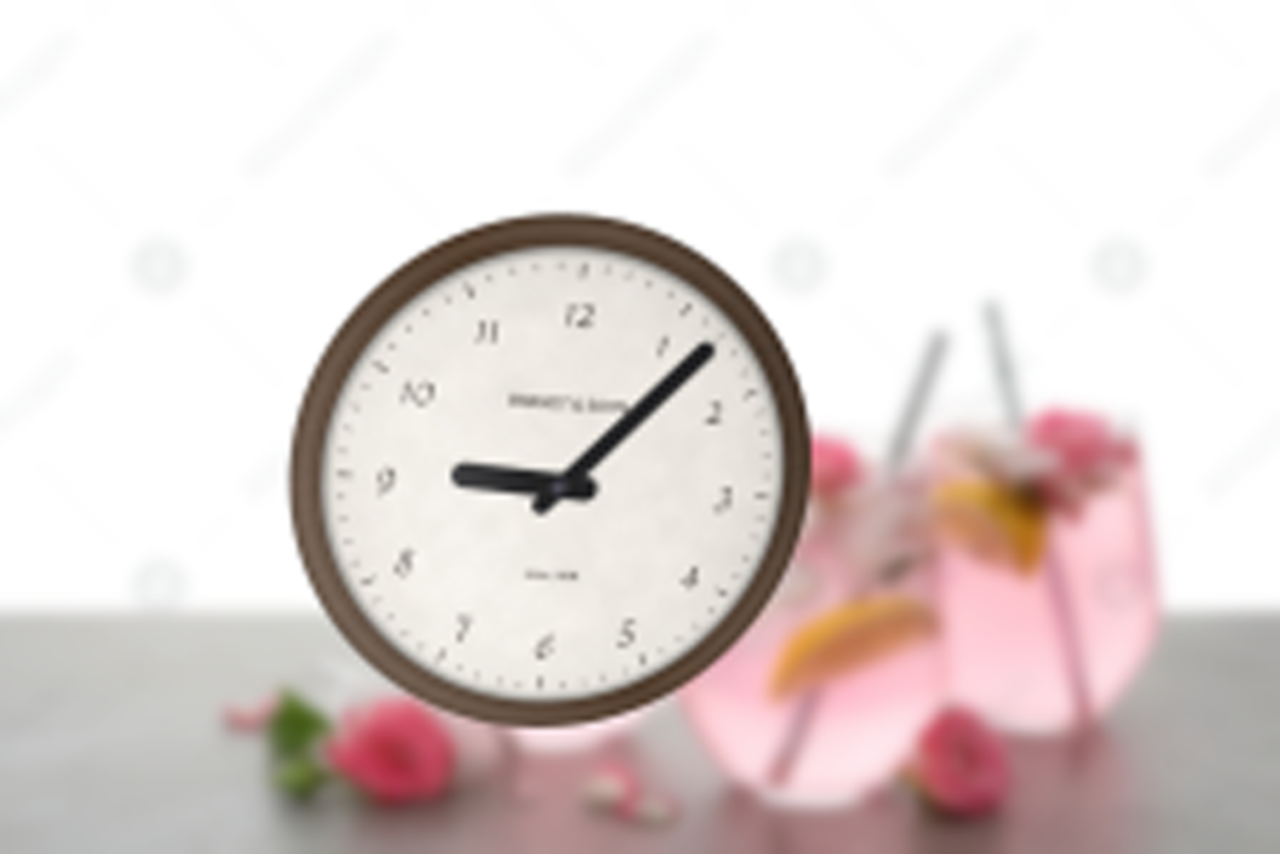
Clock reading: 9.07
